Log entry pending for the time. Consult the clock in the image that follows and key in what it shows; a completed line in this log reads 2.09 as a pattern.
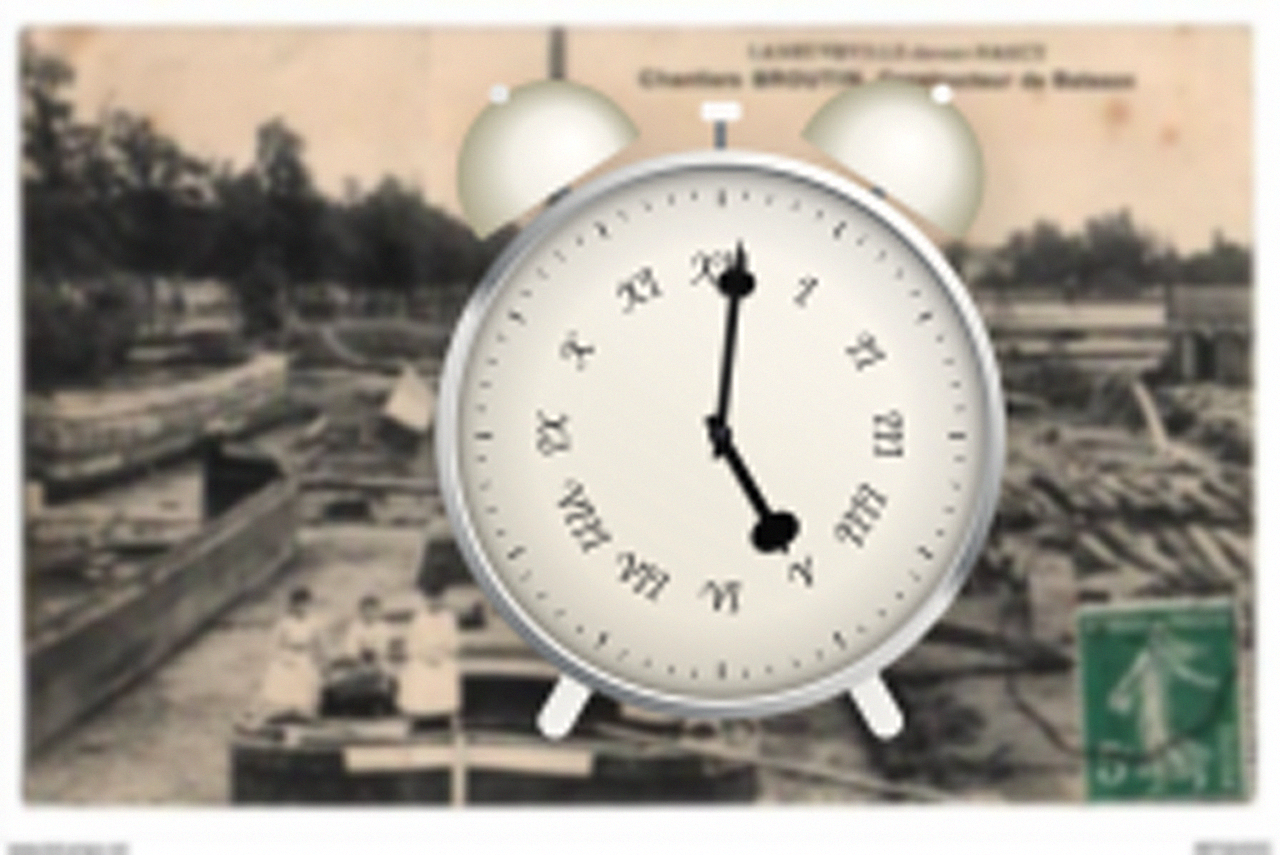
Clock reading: 5.01
